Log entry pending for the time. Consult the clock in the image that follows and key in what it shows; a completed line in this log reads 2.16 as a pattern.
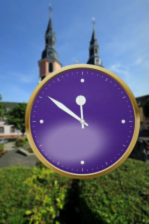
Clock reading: 11.51
